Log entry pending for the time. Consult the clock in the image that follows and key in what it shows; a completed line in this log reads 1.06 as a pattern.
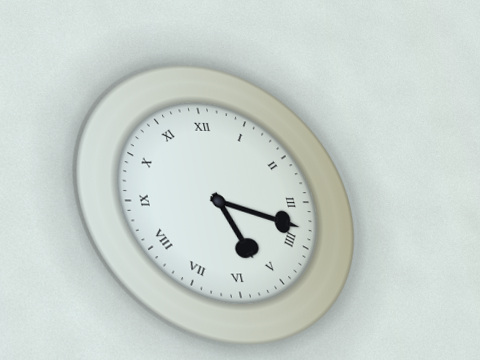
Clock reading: 5.18
